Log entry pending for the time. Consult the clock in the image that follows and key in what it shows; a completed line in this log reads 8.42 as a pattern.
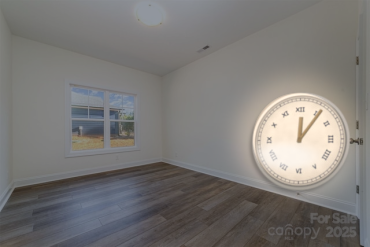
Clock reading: 12.06
